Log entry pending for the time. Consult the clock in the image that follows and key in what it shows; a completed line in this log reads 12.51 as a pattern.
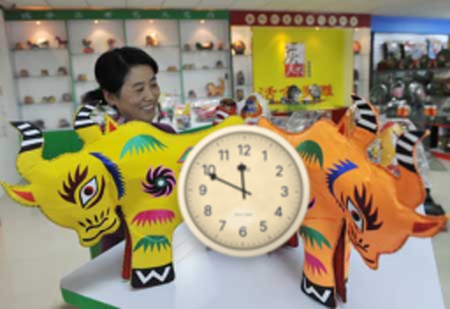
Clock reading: 11.49
